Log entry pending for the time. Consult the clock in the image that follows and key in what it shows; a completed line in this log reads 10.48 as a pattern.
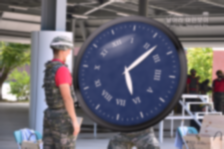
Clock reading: 6.12
